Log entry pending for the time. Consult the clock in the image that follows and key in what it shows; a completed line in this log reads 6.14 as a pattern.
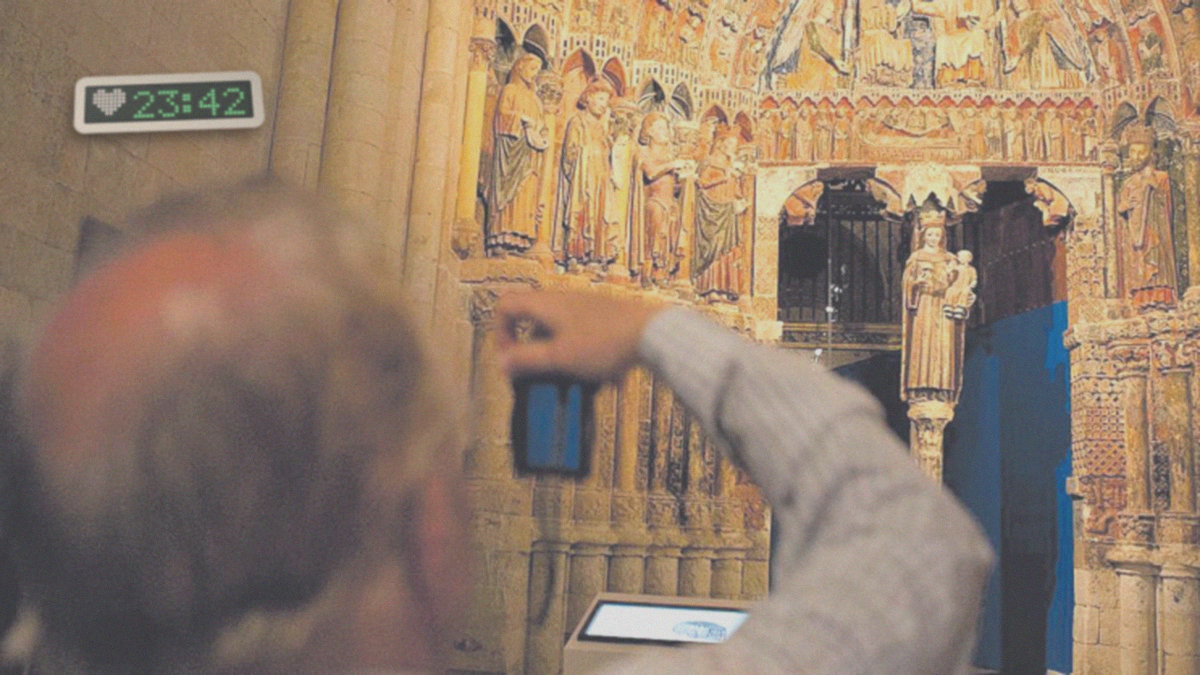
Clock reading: 23.42
